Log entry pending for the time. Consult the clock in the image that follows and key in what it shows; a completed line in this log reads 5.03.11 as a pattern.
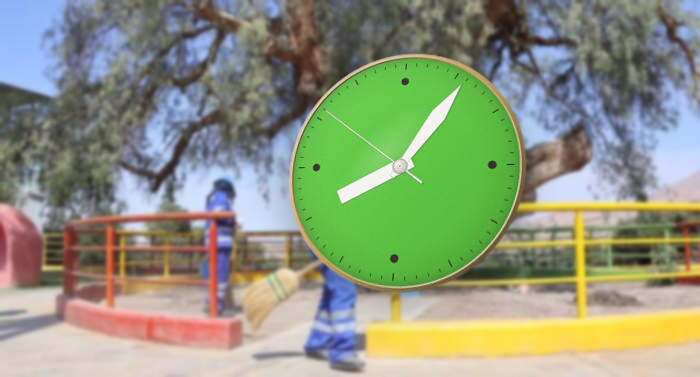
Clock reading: 8.05.51
